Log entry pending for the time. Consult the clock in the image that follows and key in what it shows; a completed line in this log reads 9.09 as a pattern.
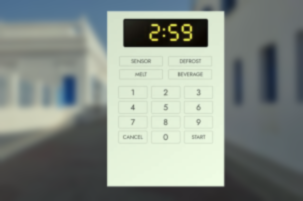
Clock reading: 2.59
